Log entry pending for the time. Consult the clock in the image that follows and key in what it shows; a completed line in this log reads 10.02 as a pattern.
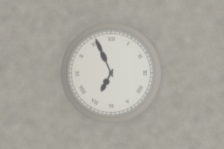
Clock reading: 6.56
